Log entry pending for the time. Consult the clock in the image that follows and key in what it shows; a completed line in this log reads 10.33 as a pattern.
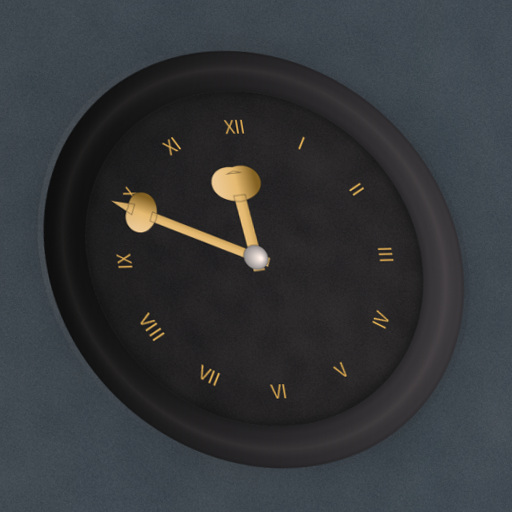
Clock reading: 11.49
